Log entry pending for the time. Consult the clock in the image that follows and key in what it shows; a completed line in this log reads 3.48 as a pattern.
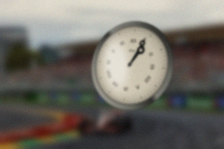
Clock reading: 1.04
